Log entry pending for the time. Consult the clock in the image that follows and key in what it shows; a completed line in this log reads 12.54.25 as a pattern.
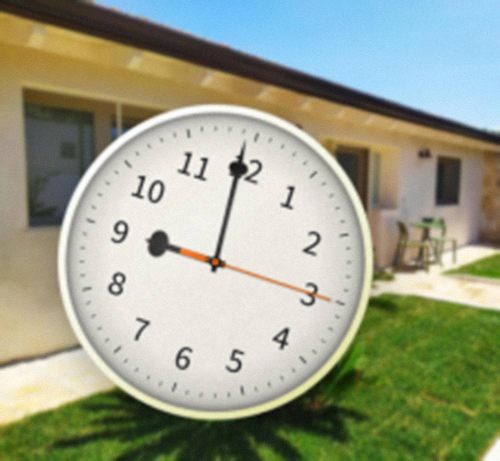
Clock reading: 8.59.15
